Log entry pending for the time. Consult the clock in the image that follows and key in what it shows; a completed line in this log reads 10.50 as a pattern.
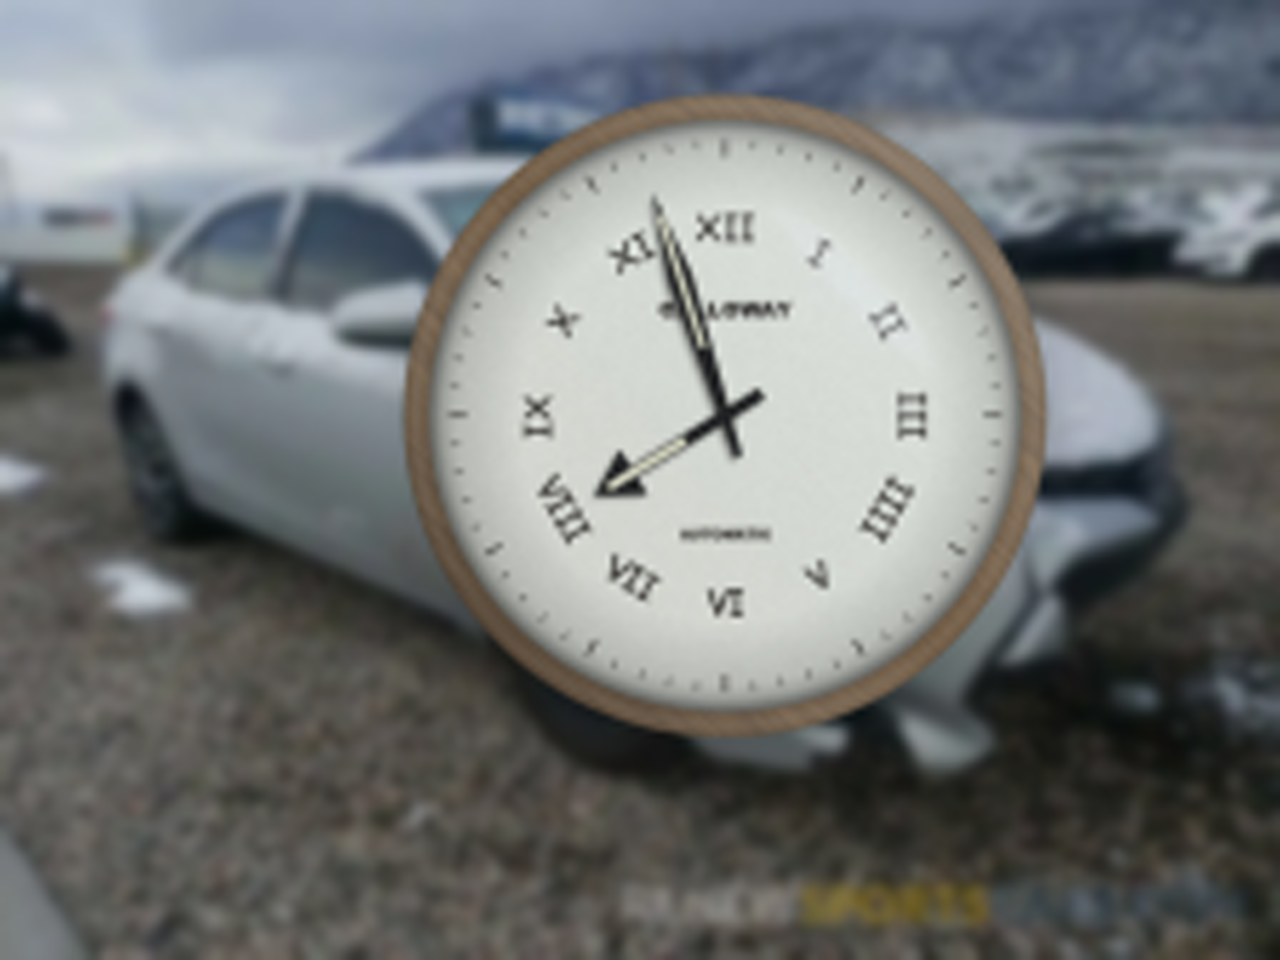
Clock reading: 7.57
